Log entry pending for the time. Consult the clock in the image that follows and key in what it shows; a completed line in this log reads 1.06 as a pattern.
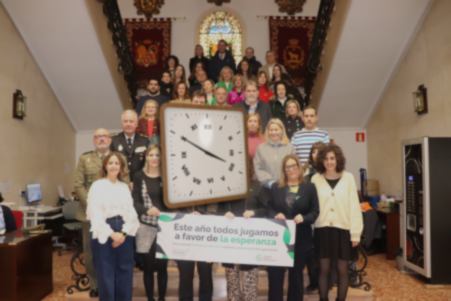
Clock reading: 3.50
